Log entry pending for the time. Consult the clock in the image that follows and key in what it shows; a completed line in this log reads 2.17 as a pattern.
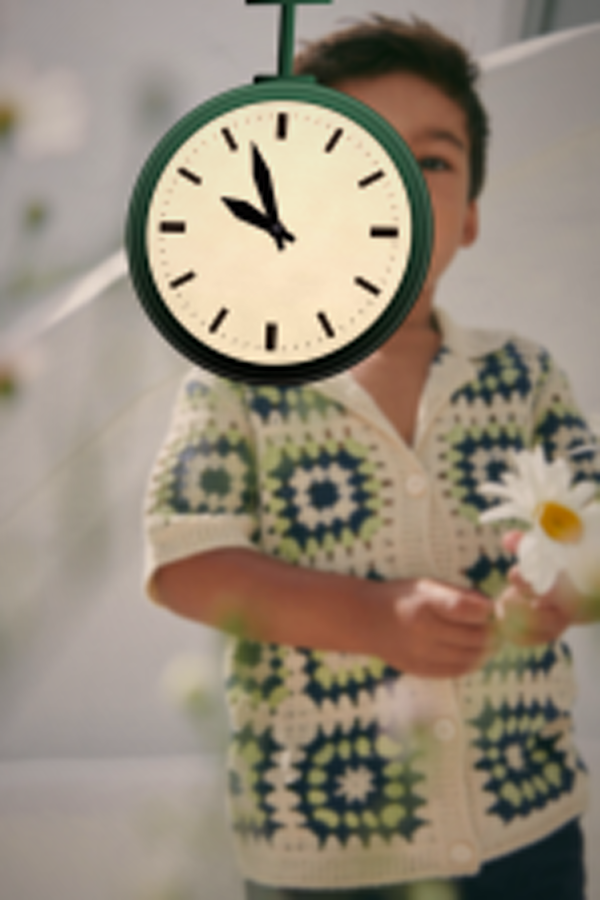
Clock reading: 9.57
